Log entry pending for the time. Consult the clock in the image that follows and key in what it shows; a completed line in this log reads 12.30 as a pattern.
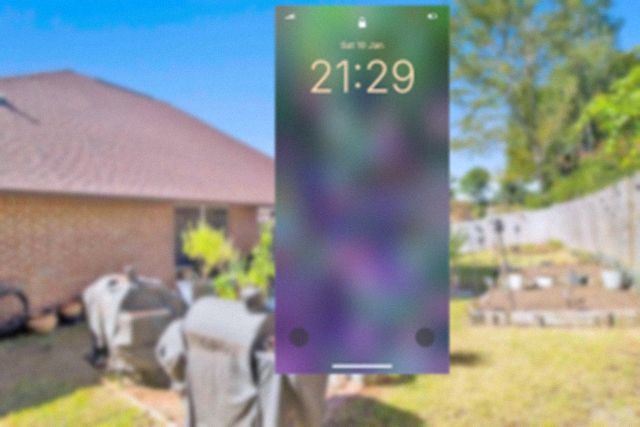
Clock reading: 21.29
